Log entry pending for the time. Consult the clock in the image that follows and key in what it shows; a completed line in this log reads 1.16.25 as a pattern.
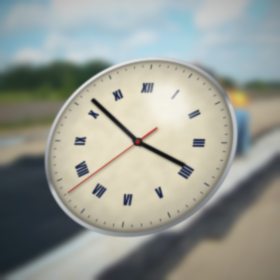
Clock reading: 3.51.38
